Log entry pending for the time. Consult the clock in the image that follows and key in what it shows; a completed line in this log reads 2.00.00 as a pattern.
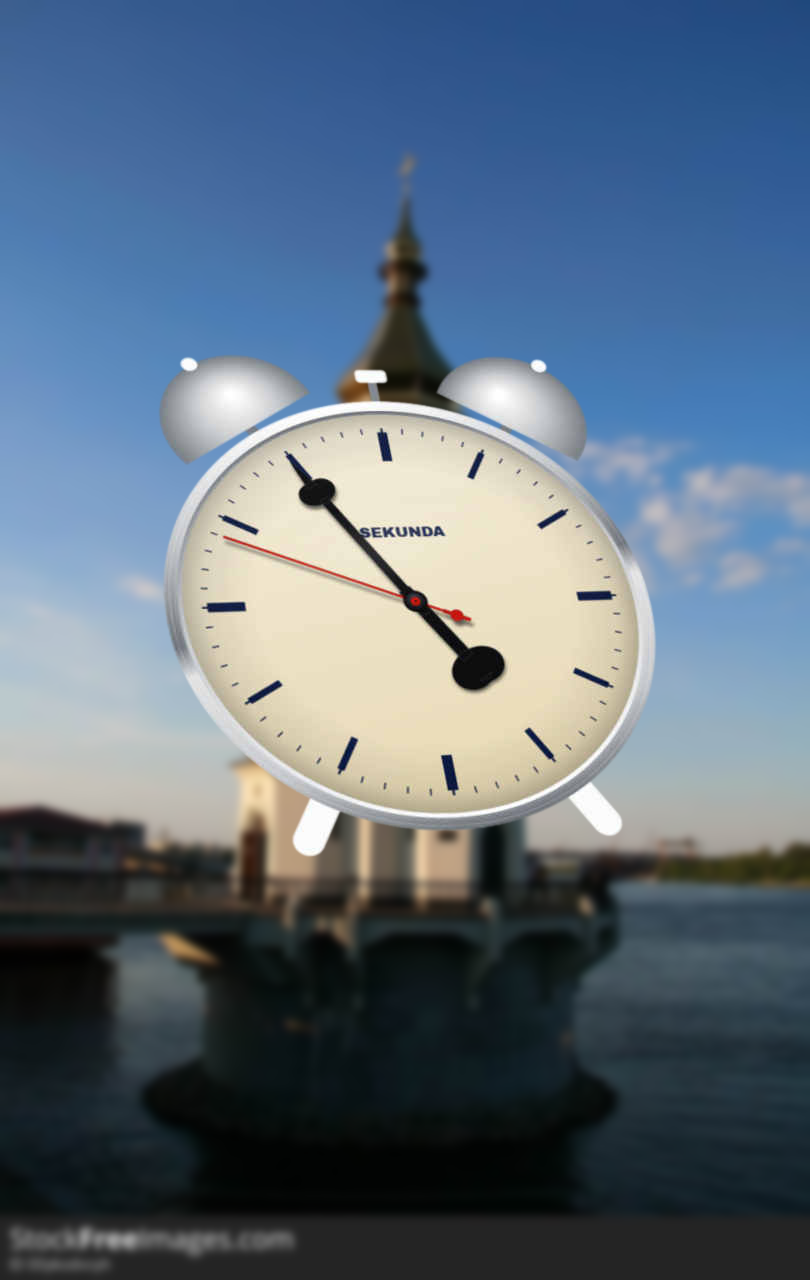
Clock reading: 4.54.49
